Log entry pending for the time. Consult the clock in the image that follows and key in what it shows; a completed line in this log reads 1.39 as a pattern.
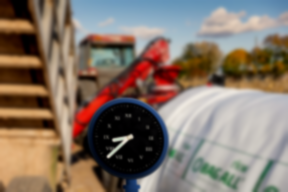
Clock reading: 8.38
